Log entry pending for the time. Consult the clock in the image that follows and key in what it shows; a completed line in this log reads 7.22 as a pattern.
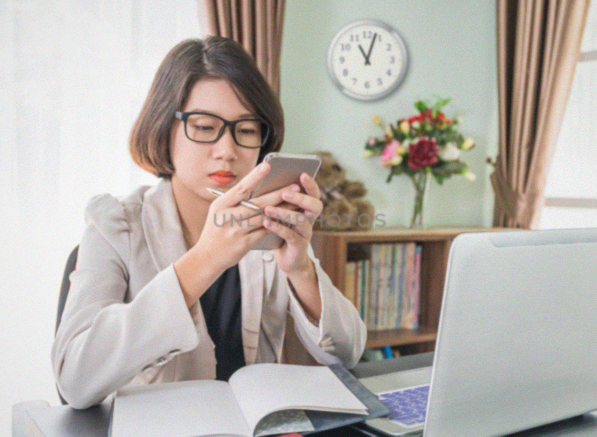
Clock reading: 11.03
